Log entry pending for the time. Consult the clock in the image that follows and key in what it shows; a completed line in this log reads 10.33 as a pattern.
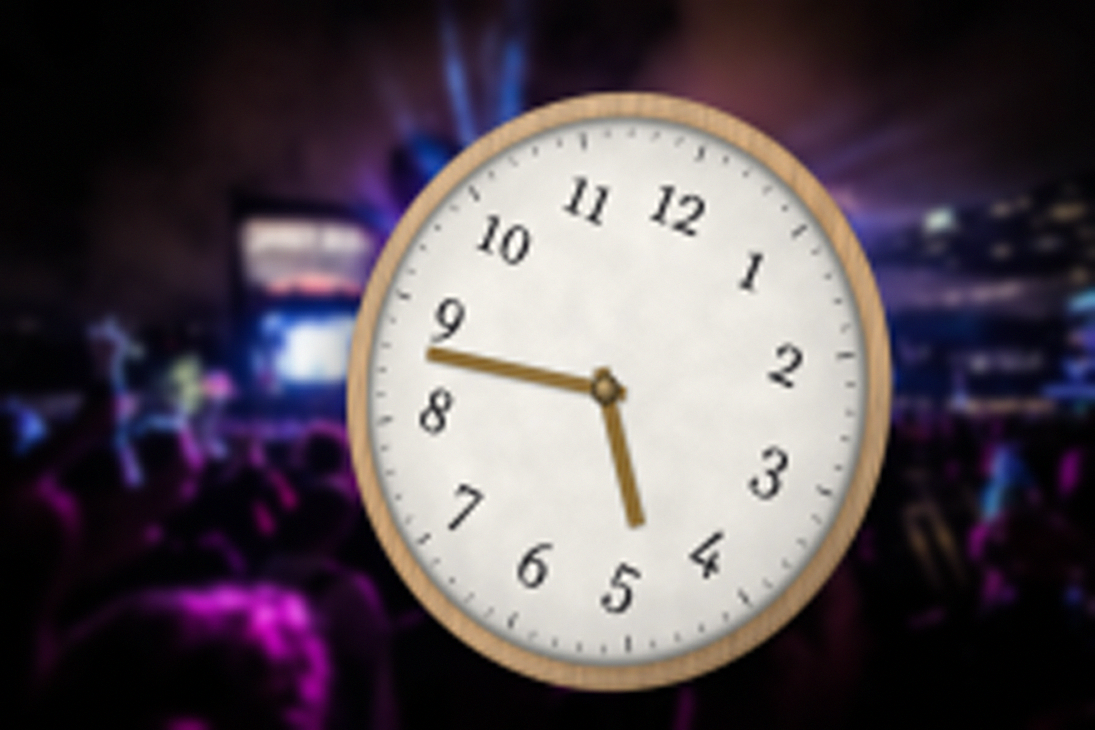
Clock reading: 4.43
